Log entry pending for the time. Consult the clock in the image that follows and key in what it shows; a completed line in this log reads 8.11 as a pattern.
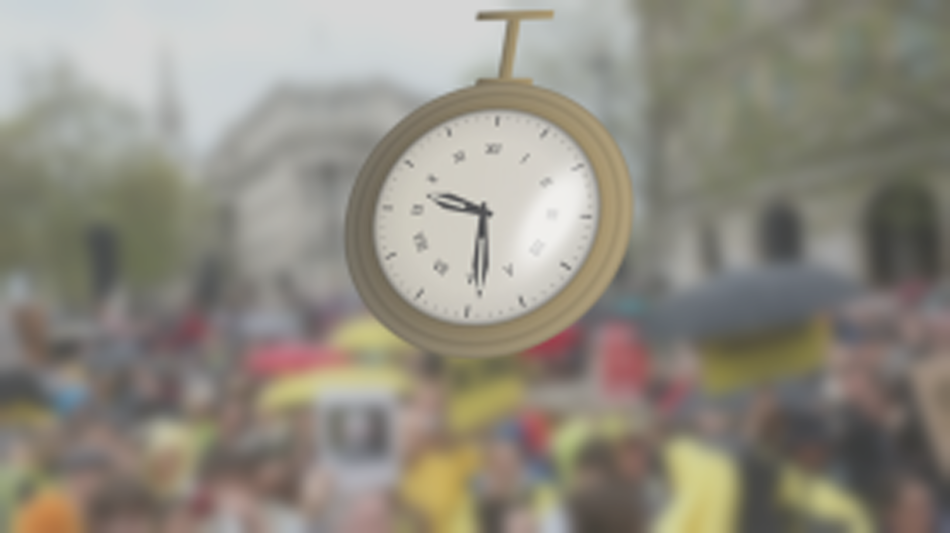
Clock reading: 9.29
